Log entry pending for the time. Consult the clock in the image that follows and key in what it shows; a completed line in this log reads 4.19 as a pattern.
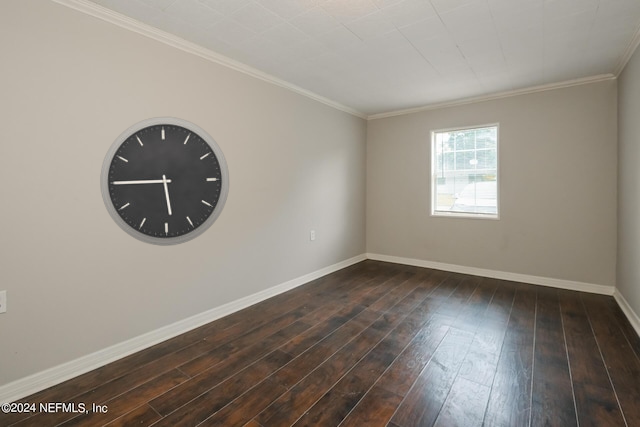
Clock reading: 5.45
